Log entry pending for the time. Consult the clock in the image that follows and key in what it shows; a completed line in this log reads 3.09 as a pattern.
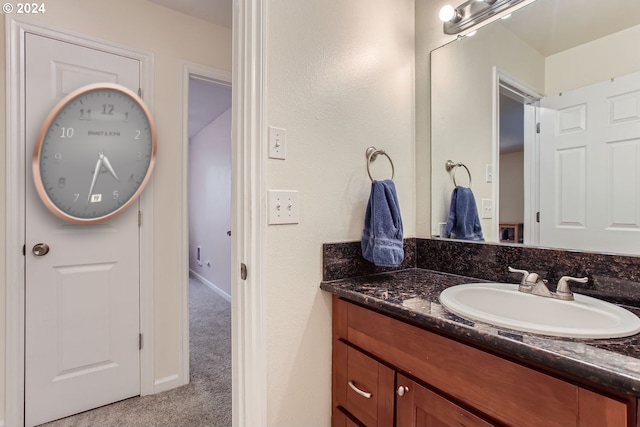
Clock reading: 4.32
